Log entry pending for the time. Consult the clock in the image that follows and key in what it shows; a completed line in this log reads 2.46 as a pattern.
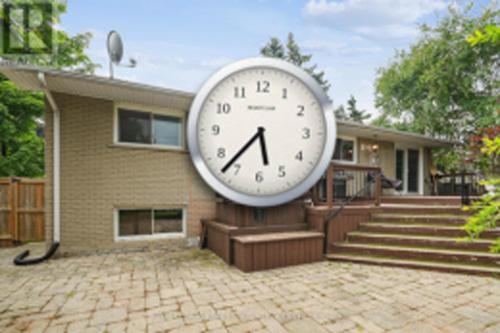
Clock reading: 5.37
